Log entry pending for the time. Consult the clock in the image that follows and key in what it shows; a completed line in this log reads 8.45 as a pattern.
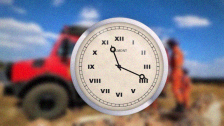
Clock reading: 11.19
